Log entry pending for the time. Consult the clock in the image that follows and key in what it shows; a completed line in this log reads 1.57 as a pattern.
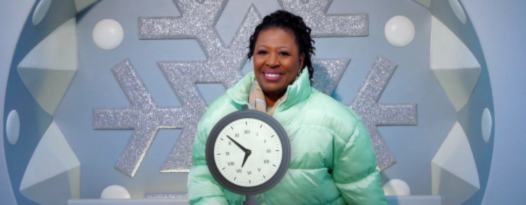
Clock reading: 6.52
